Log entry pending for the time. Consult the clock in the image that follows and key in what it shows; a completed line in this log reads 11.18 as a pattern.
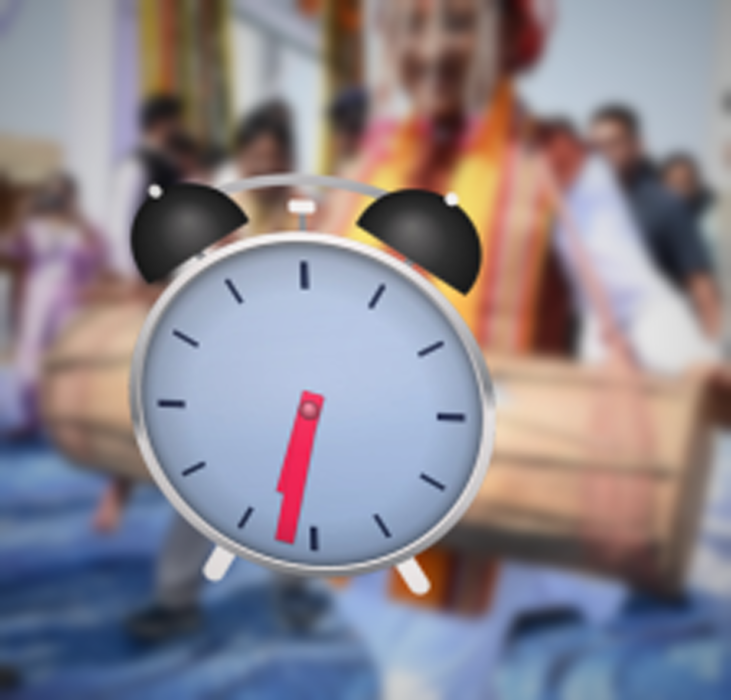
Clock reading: 6.32
